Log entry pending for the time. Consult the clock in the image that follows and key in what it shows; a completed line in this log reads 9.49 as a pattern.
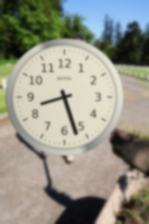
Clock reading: 8.27
